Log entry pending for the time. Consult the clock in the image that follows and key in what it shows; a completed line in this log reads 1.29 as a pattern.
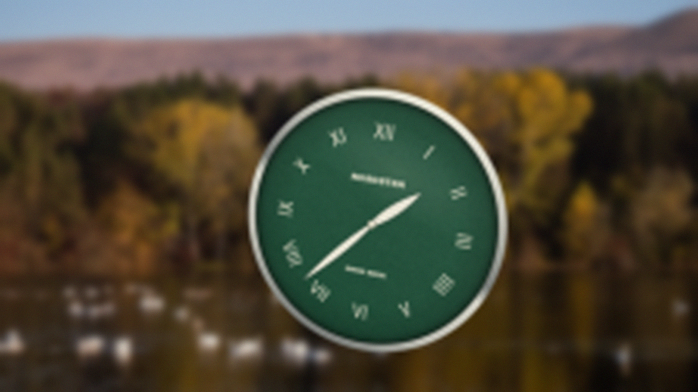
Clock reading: 1.37
